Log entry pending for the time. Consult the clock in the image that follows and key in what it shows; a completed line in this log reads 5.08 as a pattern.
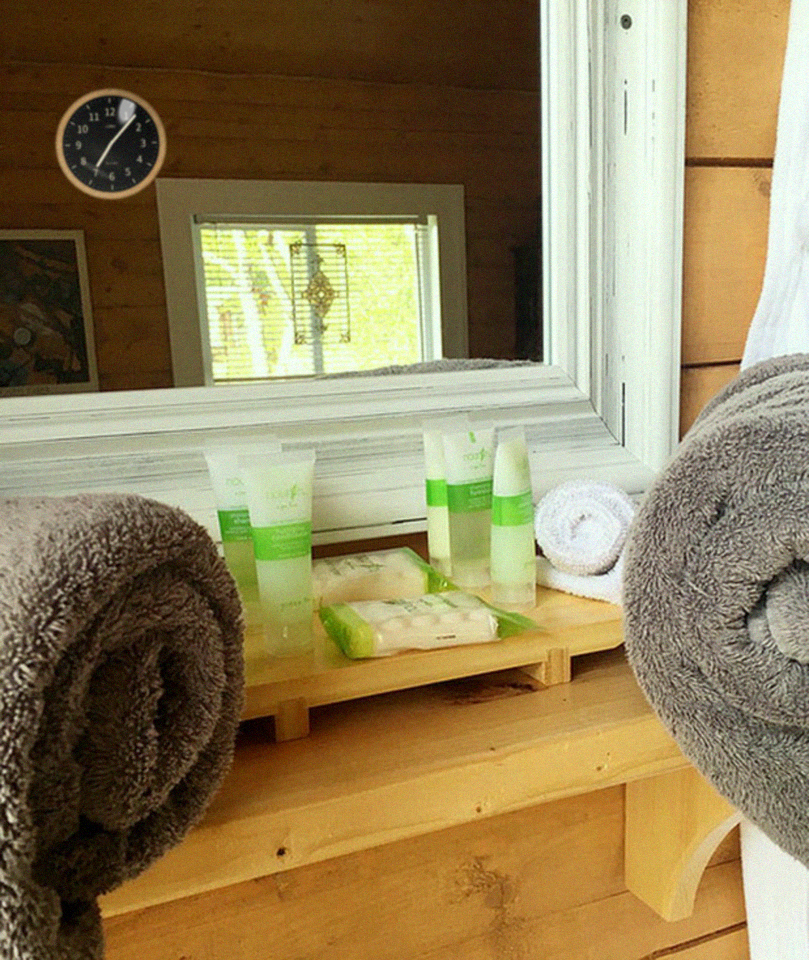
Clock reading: 7.07
